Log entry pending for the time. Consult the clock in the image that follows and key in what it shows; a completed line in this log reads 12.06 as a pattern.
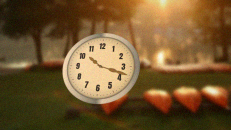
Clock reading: 10.18
